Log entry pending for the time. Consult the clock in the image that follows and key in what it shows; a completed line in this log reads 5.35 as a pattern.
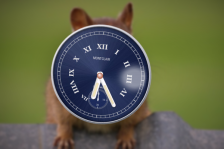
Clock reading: 6.25
